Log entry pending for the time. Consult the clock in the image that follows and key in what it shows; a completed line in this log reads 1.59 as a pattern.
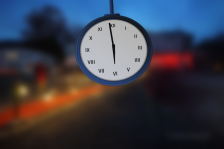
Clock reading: 5.59
